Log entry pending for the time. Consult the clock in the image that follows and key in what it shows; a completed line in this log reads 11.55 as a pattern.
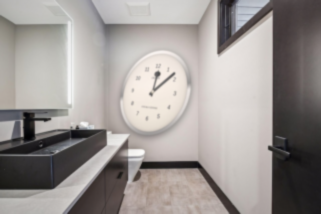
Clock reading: 12.08
